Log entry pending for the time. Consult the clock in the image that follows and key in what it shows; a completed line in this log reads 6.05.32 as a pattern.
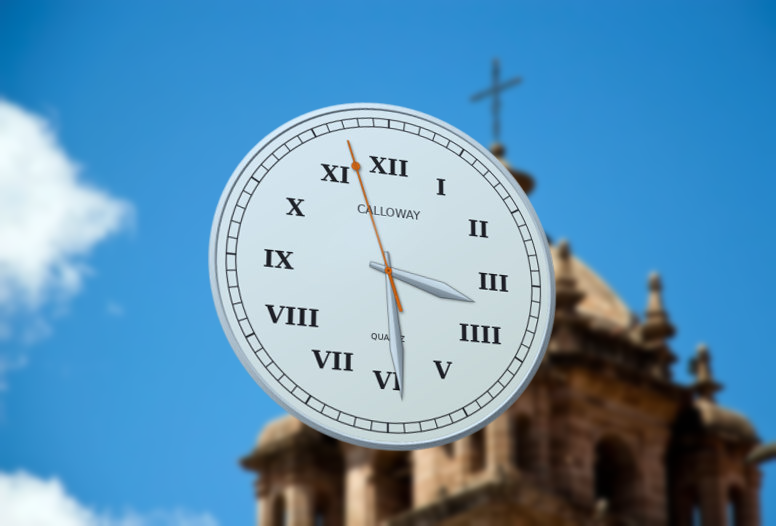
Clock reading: 3.28.57
